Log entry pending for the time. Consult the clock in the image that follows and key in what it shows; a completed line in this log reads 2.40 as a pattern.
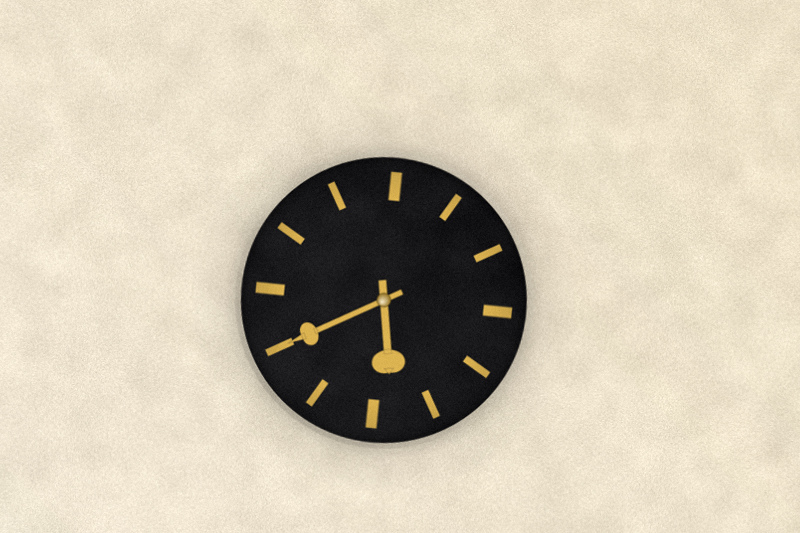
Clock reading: 5.40
